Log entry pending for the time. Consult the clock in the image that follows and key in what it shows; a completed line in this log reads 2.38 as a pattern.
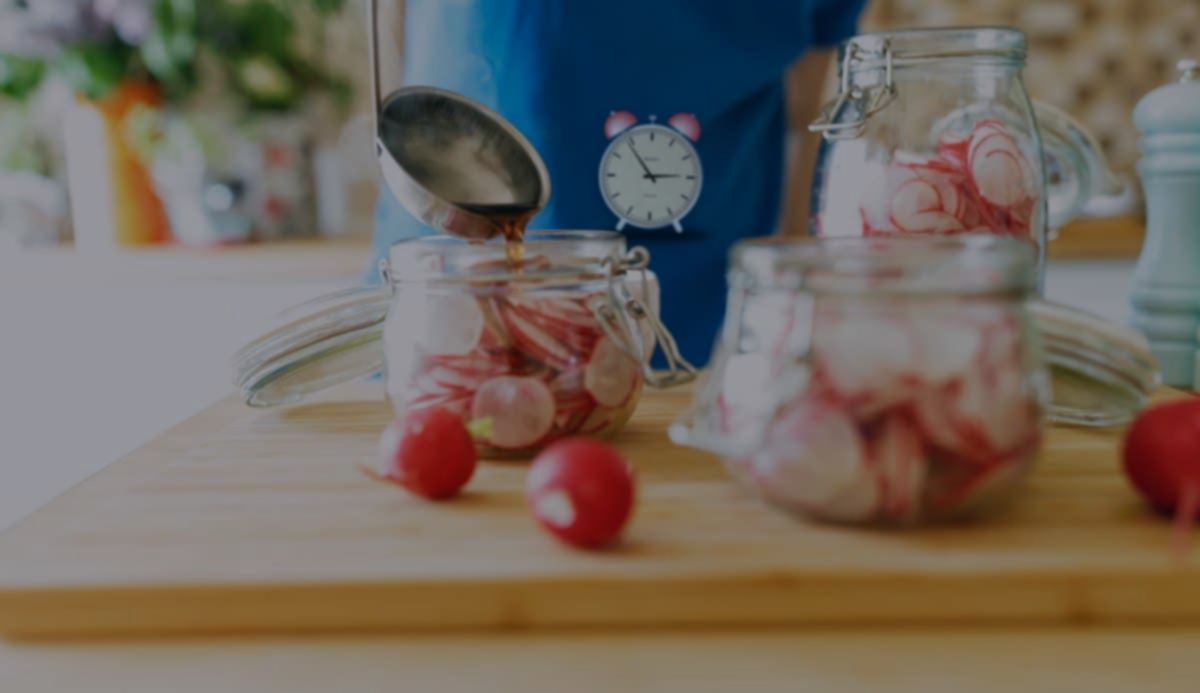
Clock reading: 2.54
